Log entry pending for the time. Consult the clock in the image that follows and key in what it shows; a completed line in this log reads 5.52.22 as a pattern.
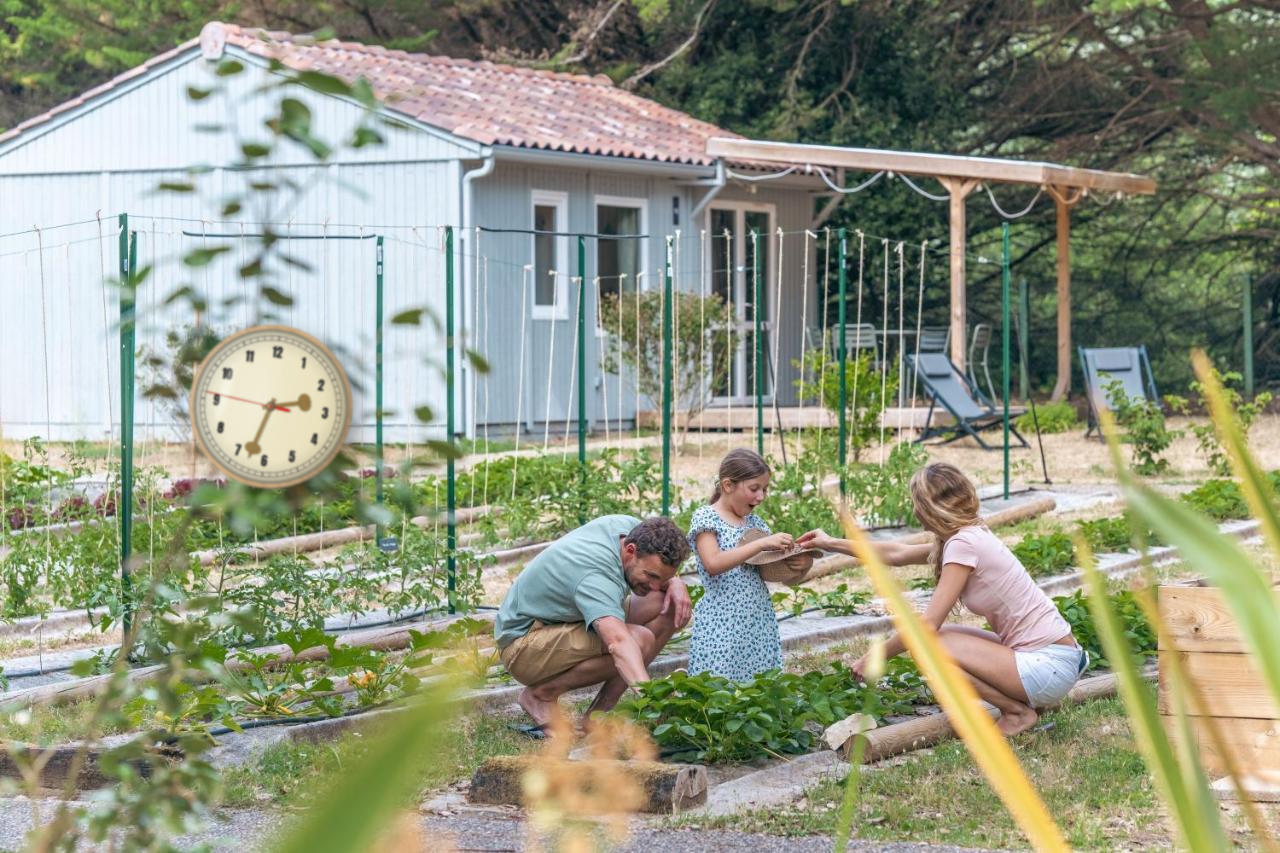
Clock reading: 2.32.46
